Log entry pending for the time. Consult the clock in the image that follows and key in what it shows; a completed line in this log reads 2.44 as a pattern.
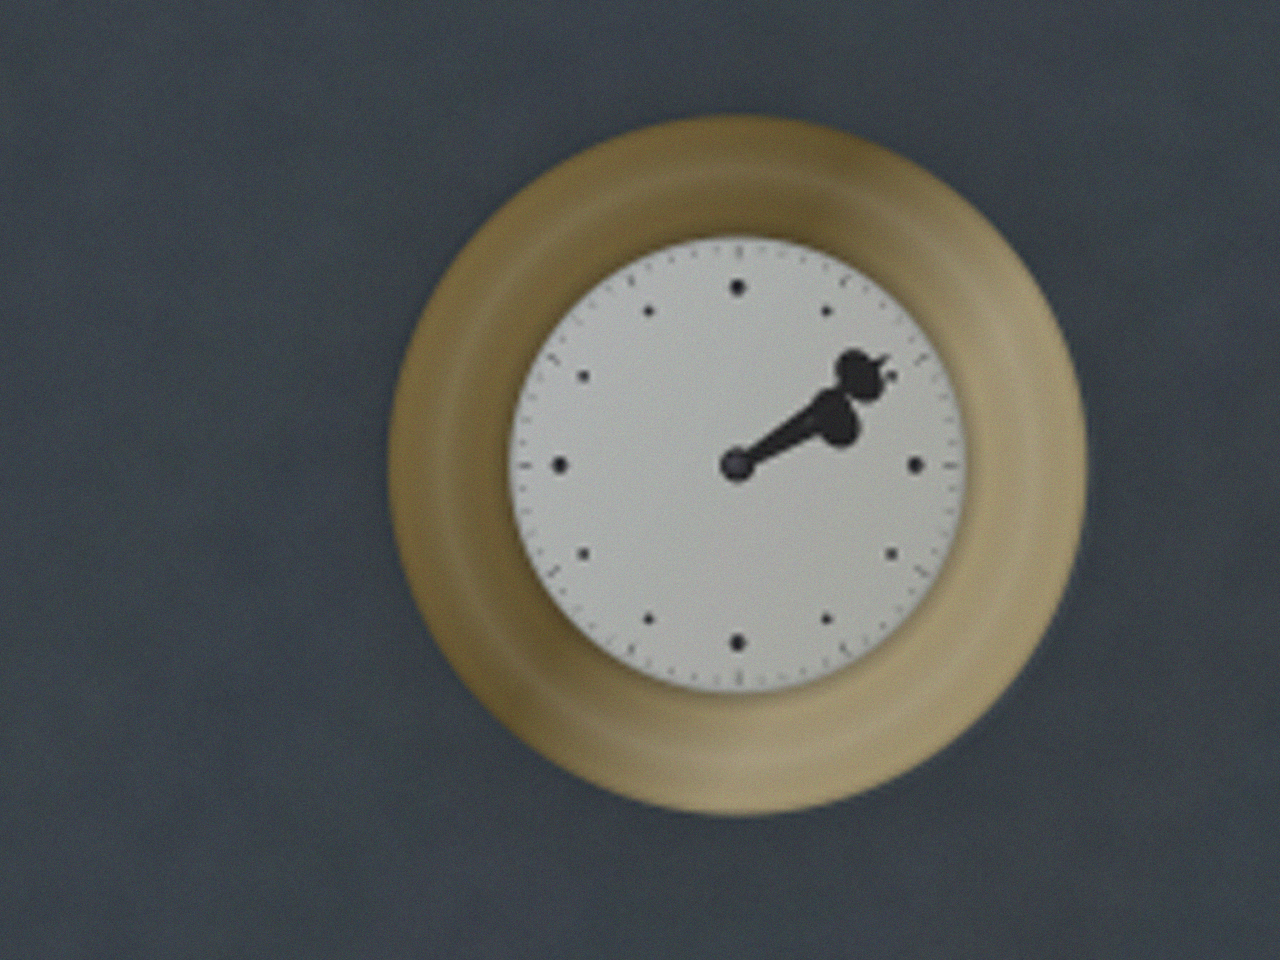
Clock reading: 2.09
